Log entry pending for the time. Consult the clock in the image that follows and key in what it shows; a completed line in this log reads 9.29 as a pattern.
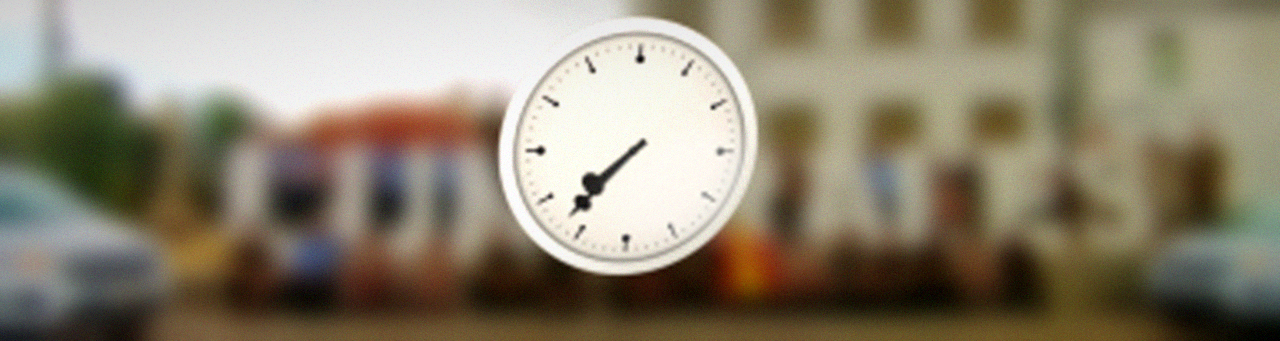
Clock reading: 7.37
